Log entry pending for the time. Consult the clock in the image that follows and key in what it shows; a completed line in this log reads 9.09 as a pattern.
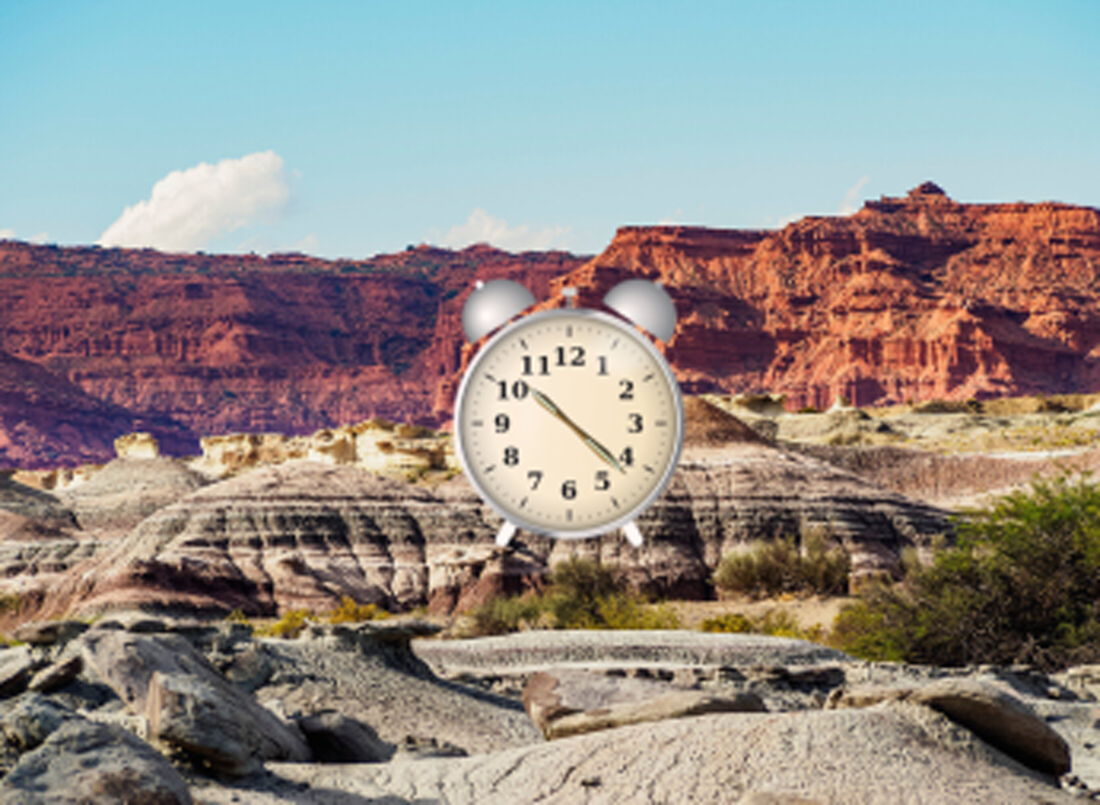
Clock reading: 10.22
